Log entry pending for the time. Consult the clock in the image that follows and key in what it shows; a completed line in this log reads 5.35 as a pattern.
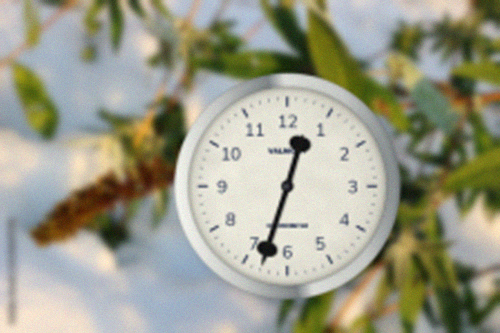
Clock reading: 12.33
